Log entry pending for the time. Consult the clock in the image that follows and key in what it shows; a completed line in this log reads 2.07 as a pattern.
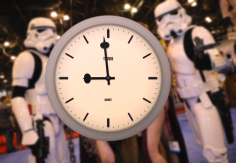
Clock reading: 8.59
